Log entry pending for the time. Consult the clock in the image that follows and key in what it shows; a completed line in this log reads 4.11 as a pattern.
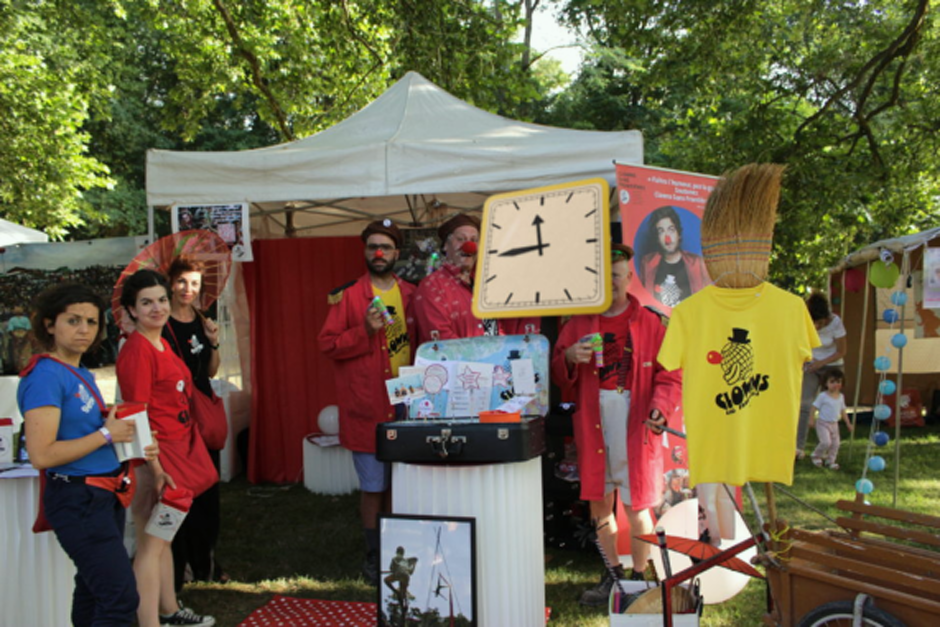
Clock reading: 11.44
